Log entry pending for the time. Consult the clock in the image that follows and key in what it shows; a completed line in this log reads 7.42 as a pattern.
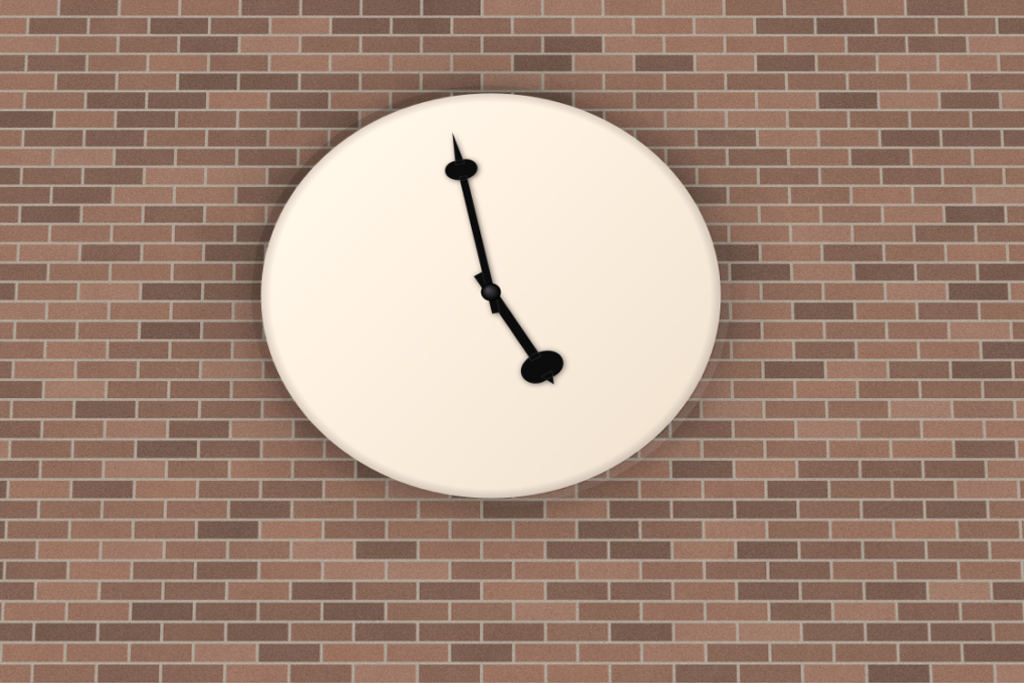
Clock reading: 4.58
